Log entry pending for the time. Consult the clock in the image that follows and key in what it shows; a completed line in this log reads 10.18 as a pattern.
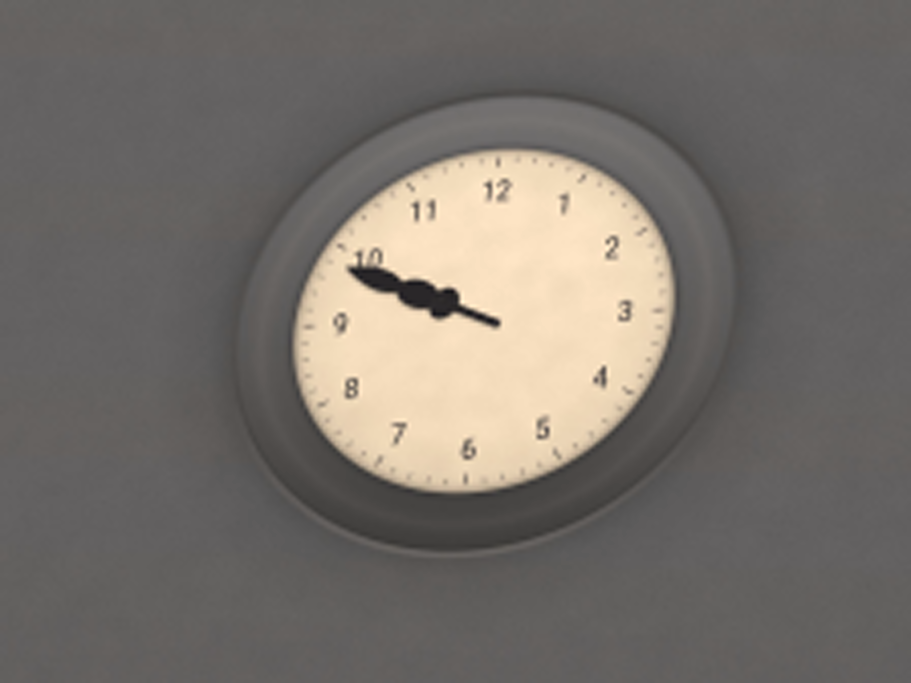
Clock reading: 9.49
